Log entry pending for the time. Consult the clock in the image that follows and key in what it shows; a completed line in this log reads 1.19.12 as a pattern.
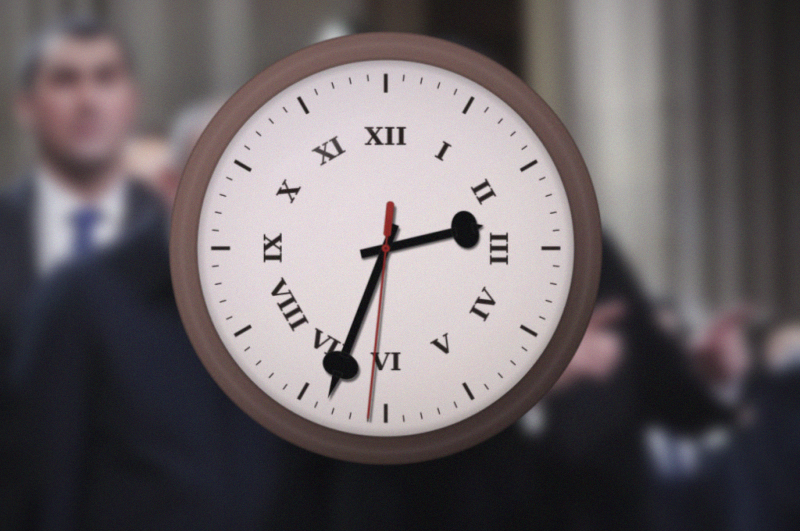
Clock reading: 2.33.31
